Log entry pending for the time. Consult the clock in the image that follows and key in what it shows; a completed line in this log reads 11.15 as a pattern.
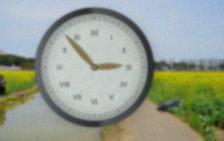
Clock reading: 2.53
